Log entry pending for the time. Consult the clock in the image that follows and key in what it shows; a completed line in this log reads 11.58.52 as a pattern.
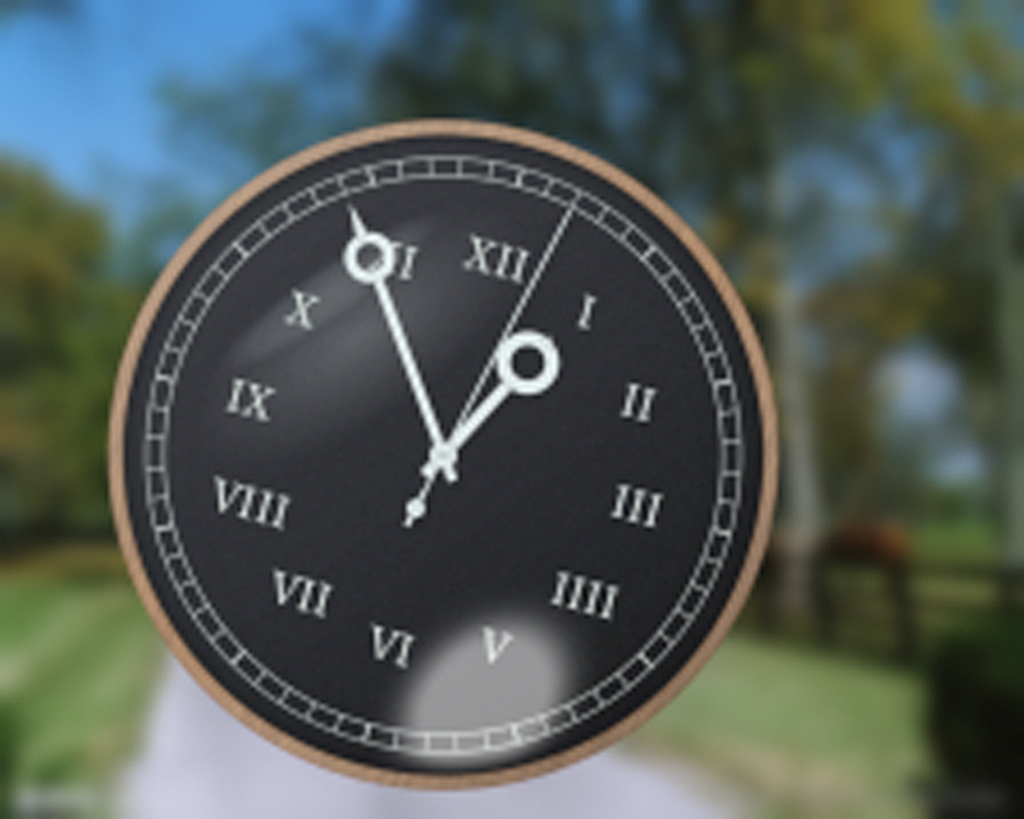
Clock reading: 12.54.02
